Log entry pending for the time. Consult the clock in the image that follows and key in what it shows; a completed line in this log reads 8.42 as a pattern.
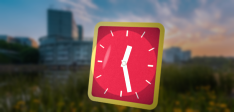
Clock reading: 12.27
